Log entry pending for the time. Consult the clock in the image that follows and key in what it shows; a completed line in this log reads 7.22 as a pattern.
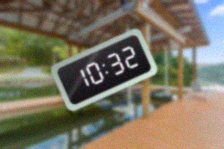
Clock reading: 10.32
